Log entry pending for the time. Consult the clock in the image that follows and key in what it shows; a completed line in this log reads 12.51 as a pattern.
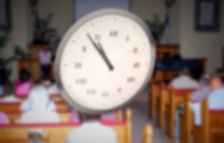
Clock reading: 10.53
